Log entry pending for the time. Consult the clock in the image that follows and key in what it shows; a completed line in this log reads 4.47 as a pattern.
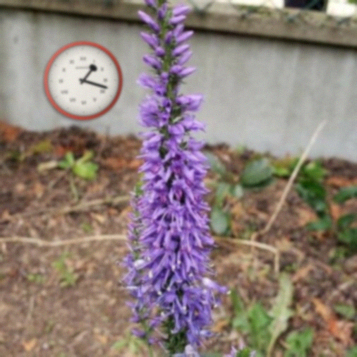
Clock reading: 1.18
